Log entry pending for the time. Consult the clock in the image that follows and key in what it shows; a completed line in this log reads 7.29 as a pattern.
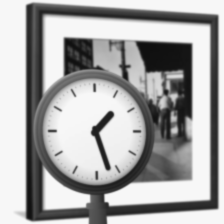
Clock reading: 1.27
